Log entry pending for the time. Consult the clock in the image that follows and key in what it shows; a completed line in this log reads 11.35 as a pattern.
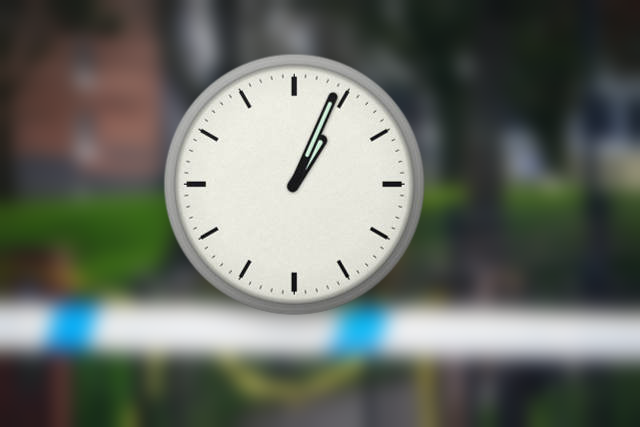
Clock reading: 1.04
